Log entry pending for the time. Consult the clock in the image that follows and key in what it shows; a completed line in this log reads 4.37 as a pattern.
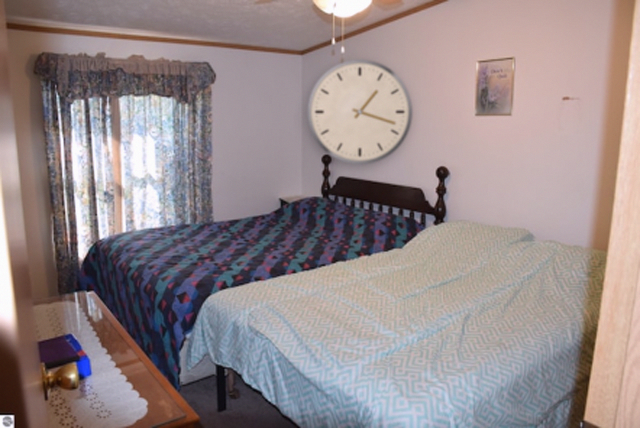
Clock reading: 1.18
